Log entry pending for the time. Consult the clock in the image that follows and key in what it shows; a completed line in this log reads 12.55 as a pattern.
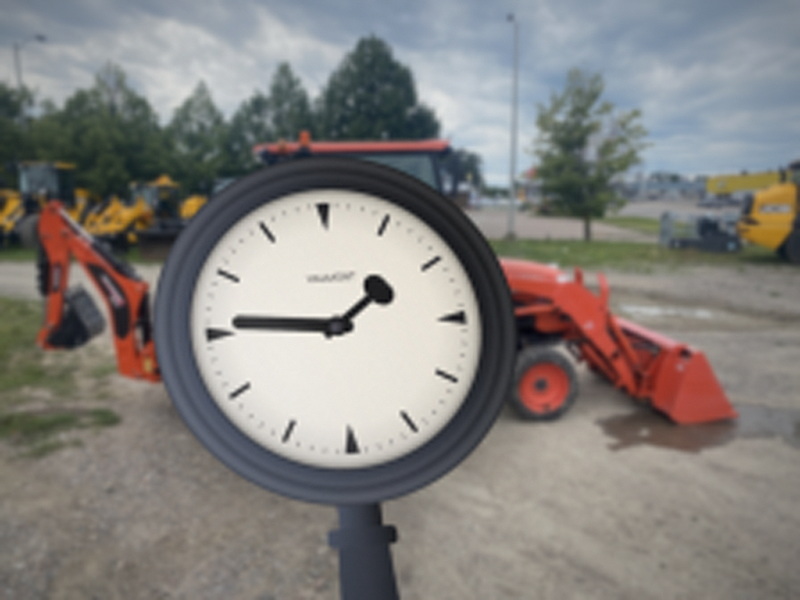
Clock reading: 1.46
